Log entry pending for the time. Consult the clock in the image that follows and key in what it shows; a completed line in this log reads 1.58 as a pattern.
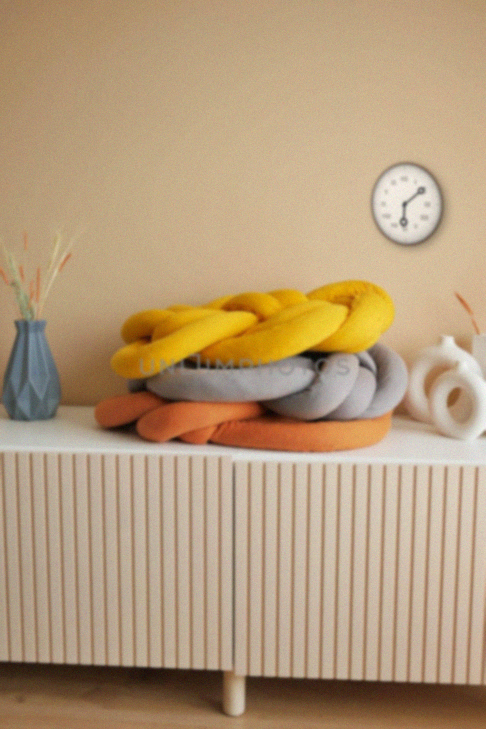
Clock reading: 6.09
